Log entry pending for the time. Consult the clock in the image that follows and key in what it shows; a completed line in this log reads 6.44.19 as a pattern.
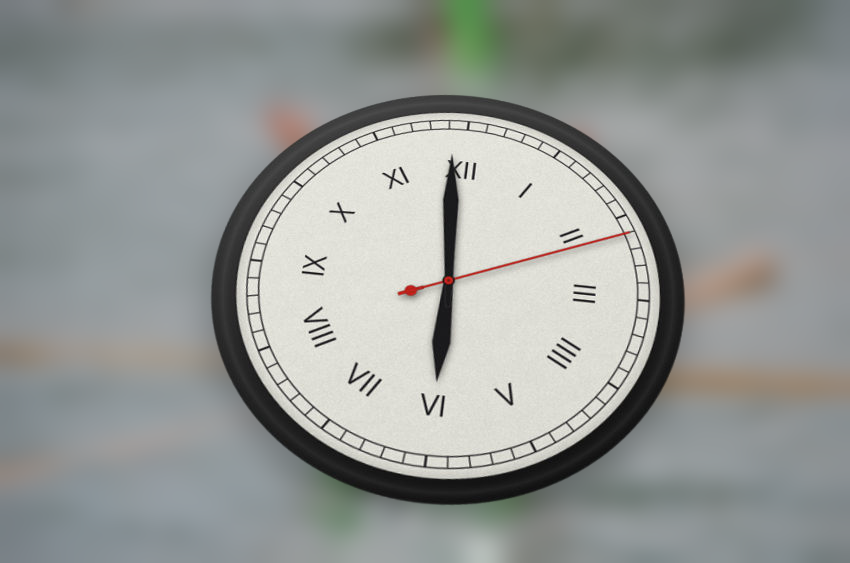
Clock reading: 5.59.11
